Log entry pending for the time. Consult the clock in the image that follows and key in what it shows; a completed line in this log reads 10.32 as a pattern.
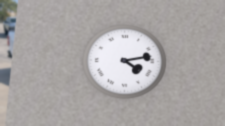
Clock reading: 4.13
